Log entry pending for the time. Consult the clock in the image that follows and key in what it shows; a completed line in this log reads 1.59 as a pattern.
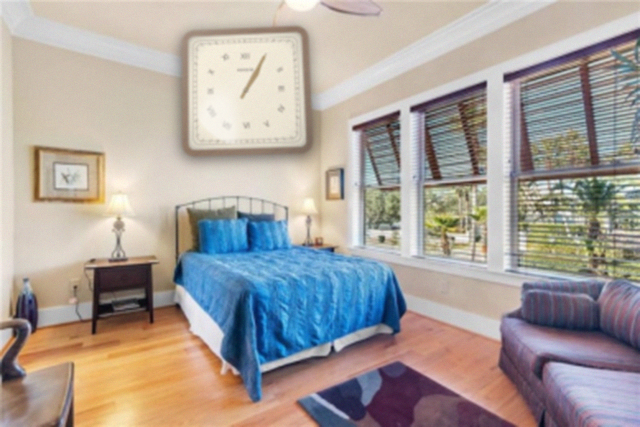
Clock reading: 1.05
